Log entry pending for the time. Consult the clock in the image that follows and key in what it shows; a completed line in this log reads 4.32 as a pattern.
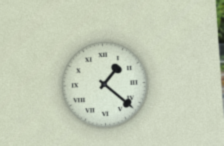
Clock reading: 1.22
